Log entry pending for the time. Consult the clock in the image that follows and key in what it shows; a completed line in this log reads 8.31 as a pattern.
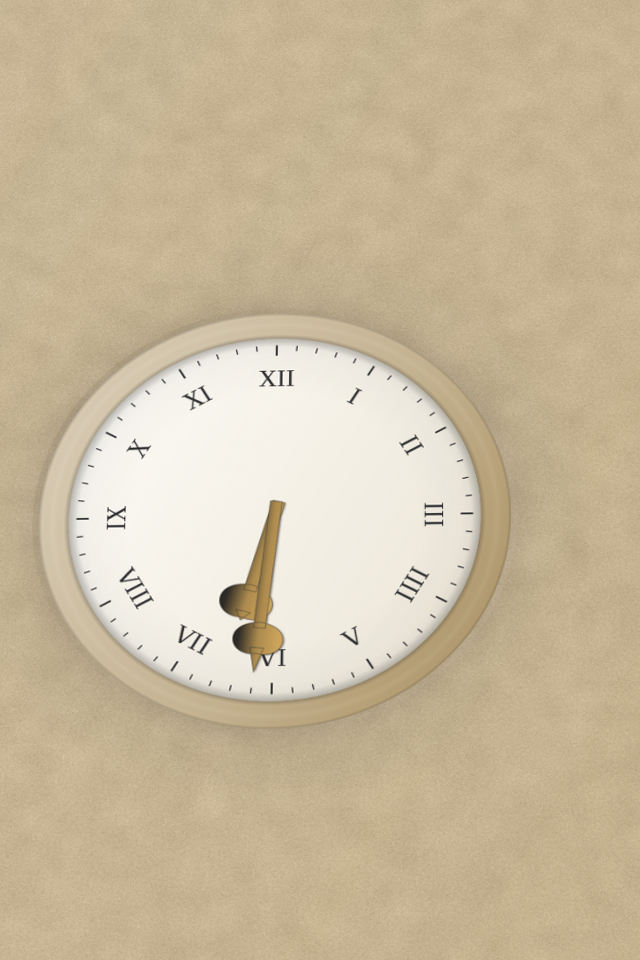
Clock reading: 6.31
